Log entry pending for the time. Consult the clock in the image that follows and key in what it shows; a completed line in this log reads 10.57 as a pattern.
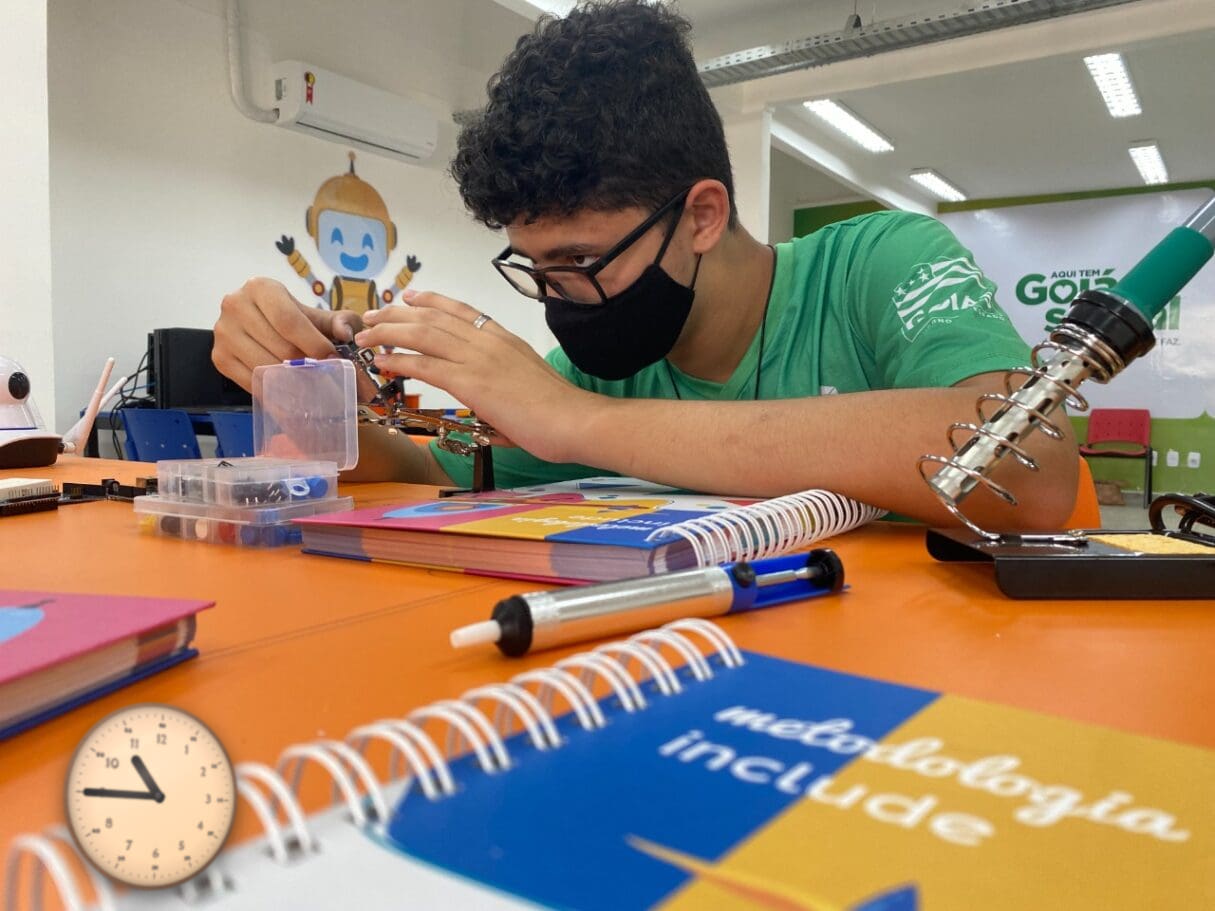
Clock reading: 10.45
